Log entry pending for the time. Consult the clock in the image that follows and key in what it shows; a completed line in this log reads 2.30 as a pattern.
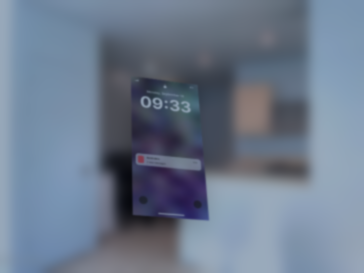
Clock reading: 9.33
